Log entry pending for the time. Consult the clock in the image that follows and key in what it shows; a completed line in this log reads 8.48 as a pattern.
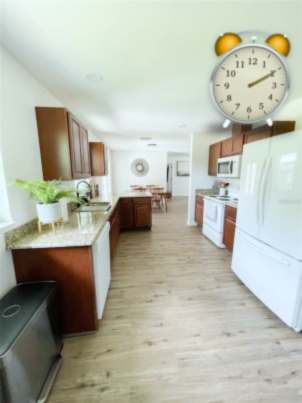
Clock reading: 2.10
